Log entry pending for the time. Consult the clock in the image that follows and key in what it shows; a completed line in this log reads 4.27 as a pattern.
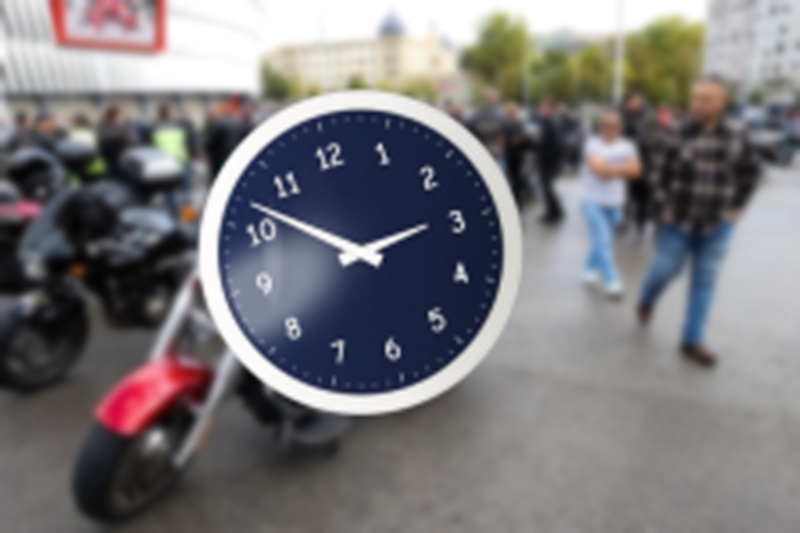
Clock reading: 2.52
